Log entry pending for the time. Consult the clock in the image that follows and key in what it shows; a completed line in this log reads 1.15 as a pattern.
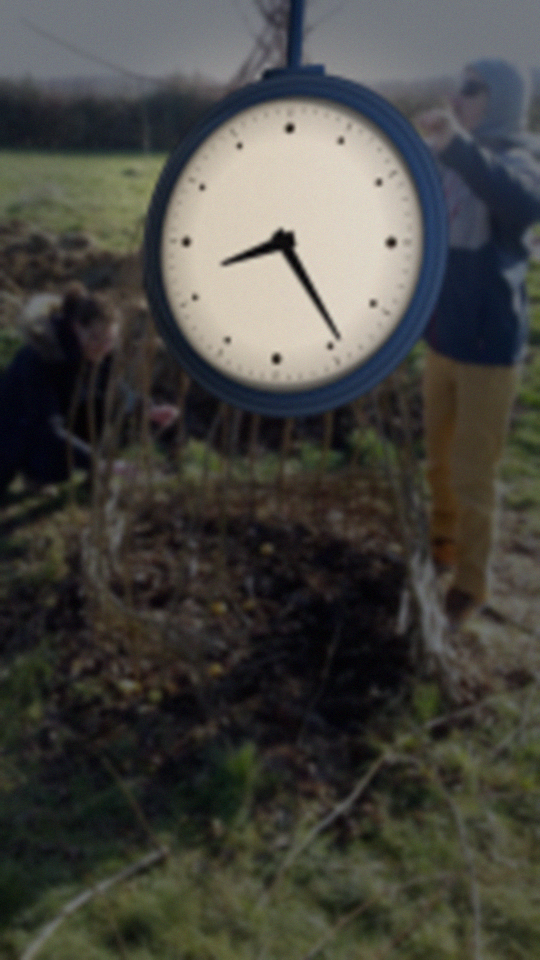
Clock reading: 8.24
